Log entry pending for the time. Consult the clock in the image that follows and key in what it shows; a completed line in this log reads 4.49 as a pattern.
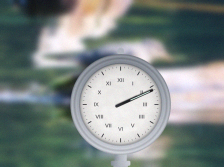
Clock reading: 2.11
